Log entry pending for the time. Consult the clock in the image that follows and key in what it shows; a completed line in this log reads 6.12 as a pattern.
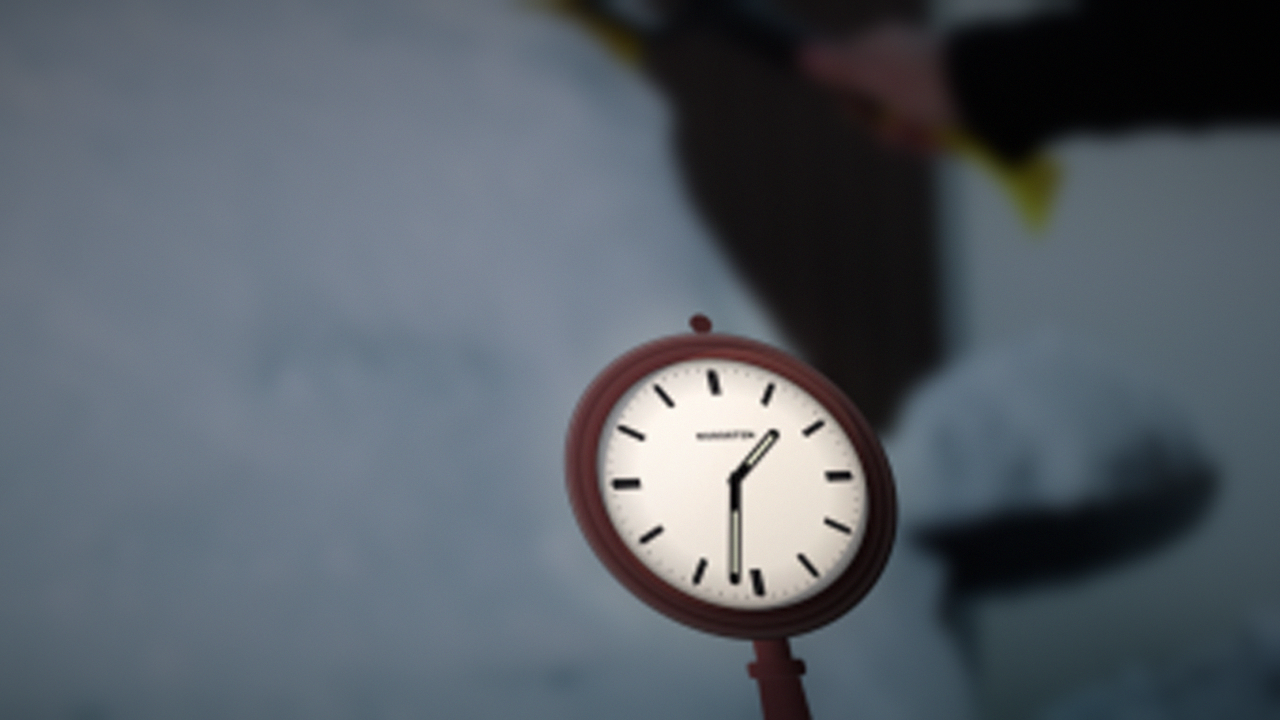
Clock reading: 1.32
